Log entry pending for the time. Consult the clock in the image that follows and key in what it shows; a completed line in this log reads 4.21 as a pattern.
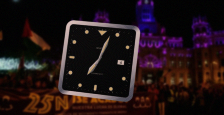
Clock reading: 7.03
